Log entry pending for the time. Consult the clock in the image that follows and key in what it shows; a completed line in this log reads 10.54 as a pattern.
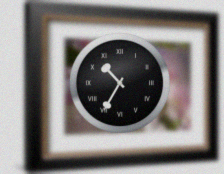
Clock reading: 10.35
